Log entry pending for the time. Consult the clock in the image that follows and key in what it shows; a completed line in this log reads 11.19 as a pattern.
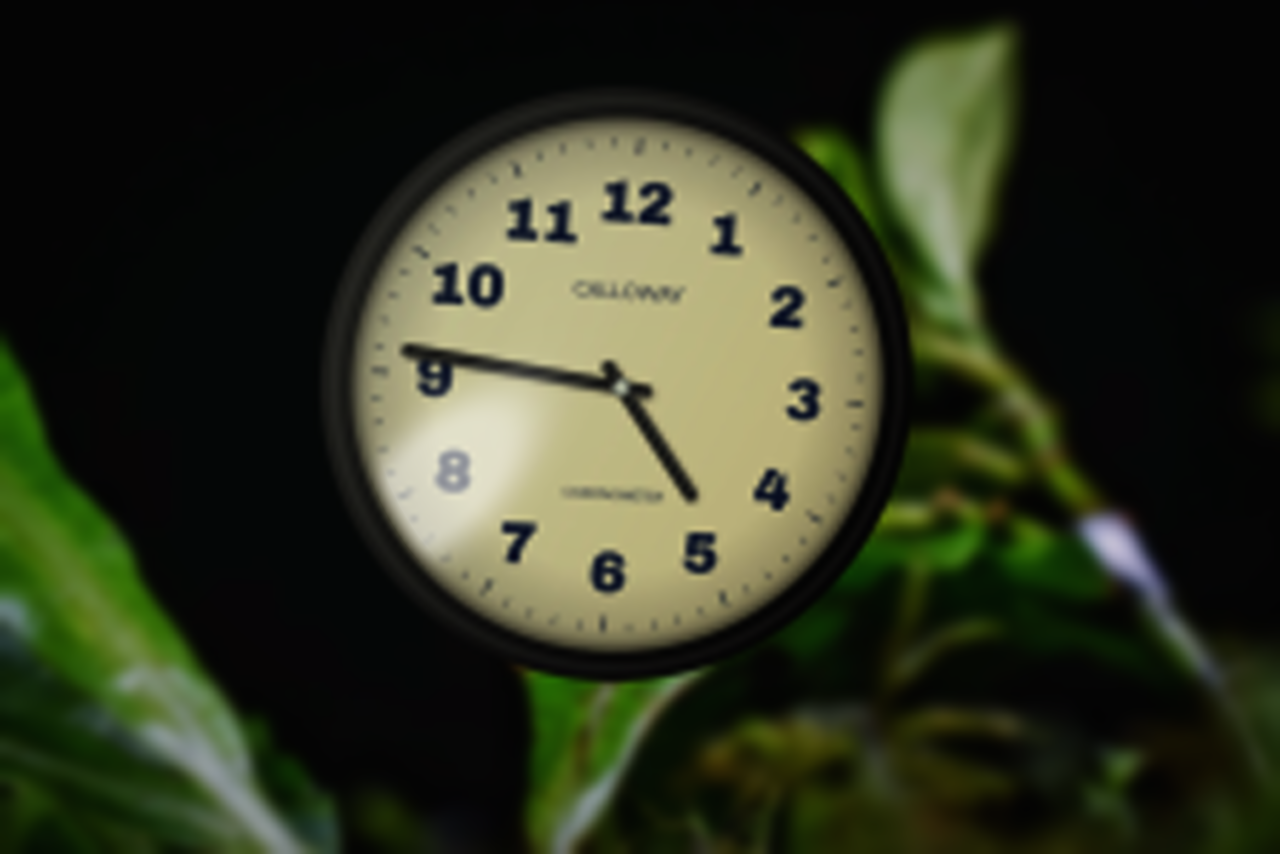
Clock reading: 4.46
